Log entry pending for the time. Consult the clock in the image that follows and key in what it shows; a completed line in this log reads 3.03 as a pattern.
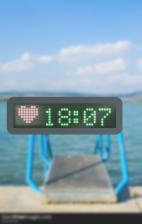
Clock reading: 18.07
